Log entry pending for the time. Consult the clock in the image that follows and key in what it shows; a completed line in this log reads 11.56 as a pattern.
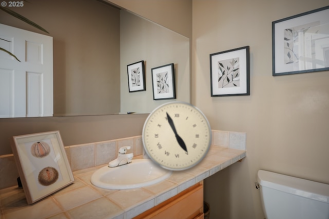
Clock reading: 4.56
